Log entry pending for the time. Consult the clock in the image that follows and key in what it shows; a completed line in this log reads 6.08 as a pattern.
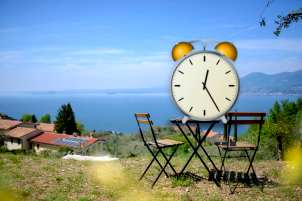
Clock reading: 12.25
